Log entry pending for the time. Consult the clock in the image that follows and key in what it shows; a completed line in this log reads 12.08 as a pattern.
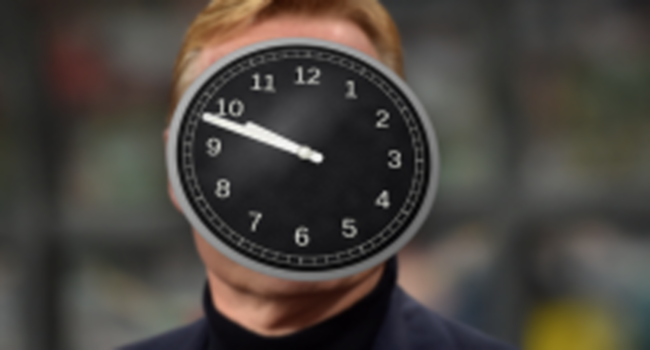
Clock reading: 9.48
